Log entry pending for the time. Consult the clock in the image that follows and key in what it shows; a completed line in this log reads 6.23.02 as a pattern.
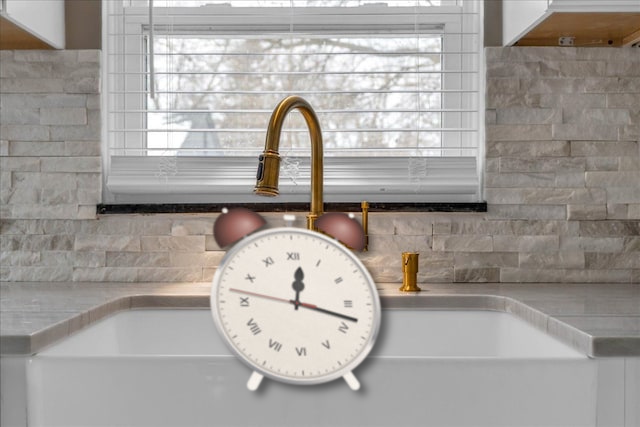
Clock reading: 12.17.47
